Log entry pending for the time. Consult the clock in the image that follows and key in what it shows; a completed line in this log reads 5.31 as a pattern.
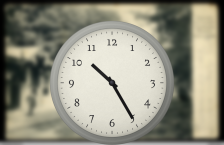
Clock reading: 10.25
